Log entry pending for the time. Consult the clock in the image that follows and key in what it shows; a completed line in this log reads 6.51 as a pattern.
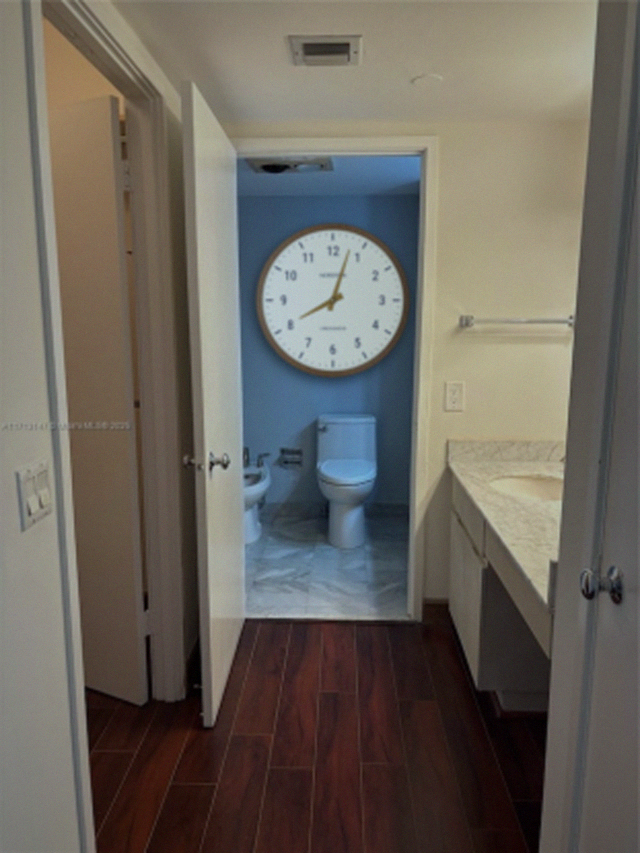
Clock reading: 8.03
